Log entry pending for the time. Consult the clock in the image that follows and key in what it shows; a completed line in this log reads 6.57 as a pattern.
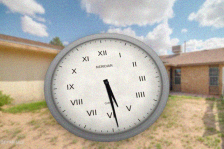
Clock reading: 5.29
